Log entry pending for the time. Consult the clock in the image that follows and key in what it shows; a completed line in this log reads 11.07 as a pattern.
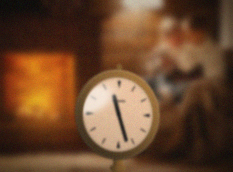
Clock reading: 11.27
